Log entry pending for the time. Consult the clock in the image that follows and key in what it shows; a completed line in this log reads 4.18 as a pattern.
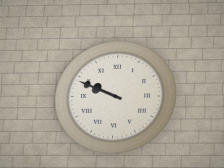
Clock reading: 9.49
